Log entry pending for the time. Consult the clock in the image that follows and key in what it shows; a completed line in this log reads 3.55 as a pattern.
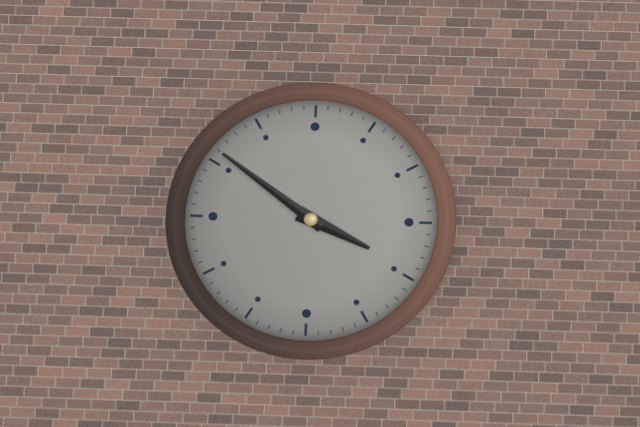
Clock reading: 3.51
